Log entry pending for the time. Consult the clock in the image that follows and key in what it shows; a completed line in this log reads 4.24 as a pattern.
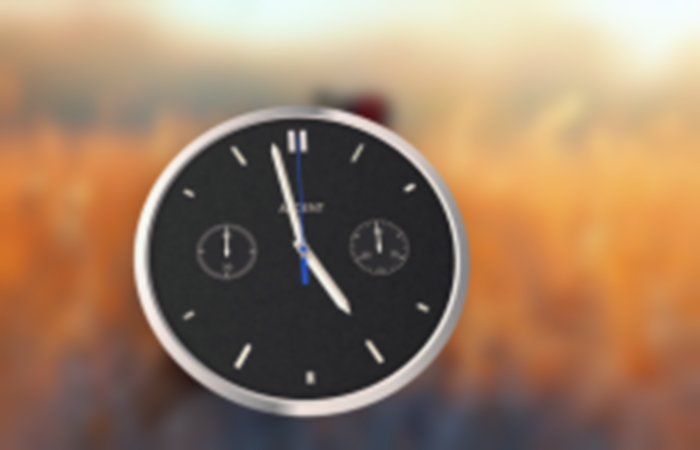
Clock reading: 4.58
